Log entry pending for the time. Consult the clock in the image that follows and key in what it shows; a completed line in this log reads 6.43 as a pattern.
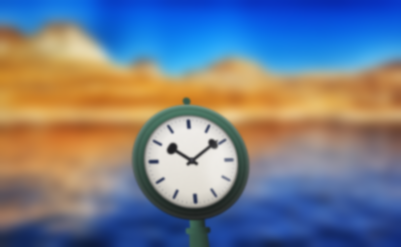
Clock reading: 10.09
